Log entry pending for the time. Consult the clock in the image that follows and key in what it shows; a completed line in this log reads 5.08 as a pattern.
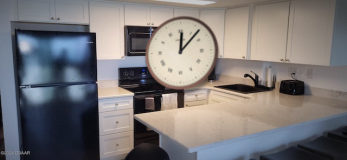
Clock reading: 12.07
